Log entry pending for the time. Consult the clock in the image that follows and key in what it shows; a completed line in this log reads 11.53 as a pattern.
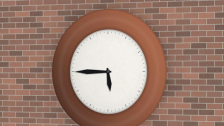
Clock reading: 5.45
